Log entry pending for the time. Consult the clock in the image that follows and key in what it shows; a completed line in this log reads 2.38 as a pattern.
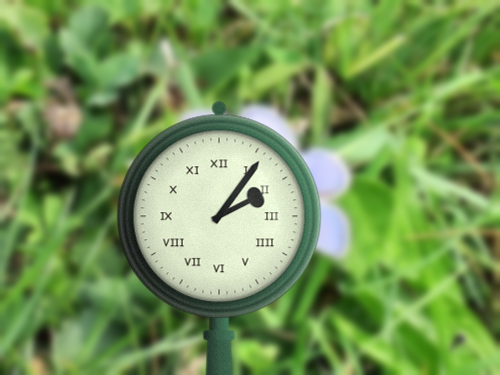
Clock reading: 2.06
